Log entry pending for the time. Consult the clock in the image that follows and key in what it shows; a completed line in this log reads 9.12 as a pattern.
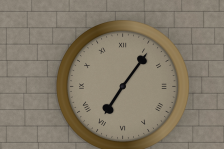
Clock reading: 7.06
